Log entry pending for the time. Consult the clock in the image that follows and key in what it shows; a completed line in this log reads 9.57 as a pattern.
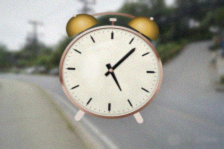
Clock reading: 5.07
